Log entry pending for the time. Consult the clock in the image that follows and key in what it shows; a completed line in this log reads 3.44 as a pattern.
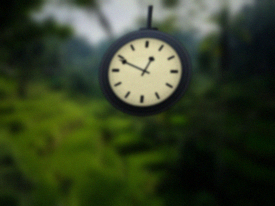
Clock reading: 12.49
